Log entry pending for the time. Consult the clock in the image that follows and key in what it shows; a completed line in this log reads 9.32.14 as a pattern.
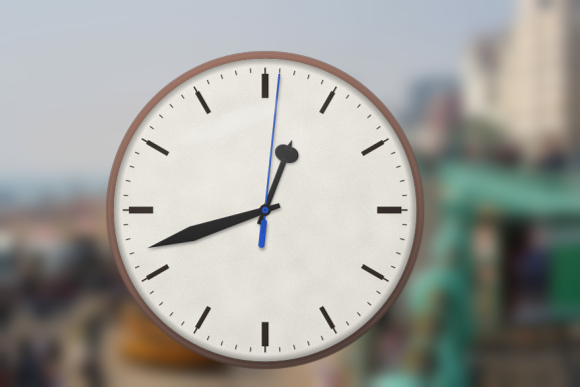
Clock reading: 12.42.01
